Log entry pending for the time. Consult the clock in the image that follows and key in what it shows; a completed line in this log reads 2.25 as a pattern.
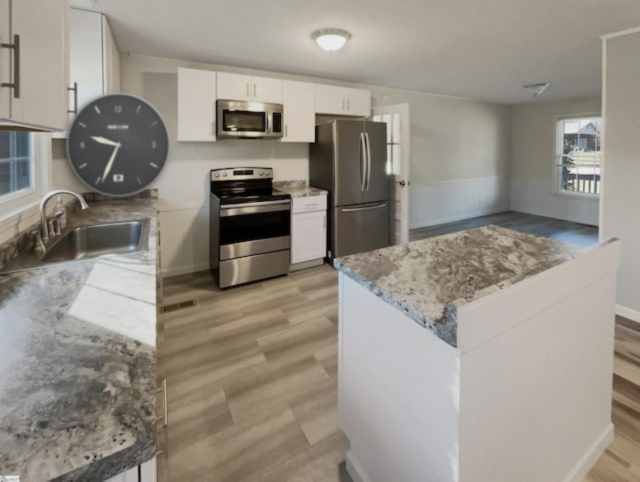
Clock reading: 9.34
